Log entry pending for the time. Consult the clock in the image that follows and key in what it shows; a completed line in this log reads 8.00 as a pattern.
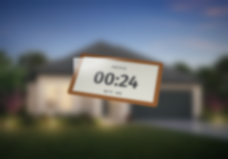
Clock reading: 0.24
